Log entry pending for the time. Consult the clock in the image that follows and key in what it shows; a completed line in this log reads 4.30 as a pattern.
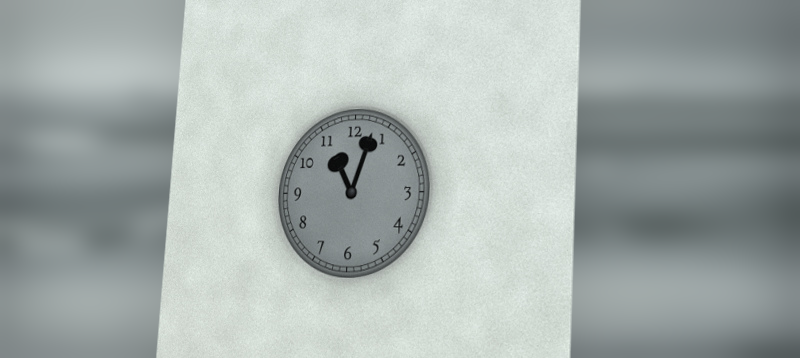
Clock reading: 11.03
